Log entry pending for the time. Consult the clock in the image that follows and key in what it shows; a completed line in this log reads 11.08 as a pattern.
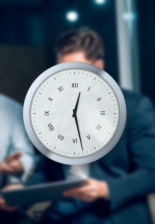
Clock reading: 12.28
